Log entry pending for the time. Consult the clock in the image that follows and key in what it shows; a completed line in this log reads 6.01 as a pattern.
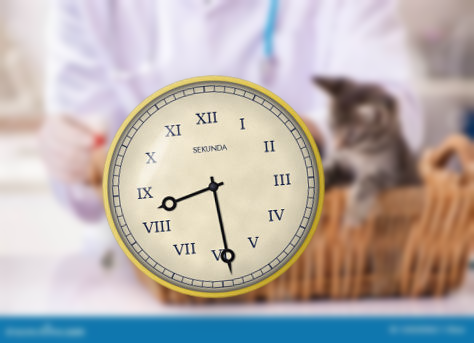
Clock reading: 8.29
